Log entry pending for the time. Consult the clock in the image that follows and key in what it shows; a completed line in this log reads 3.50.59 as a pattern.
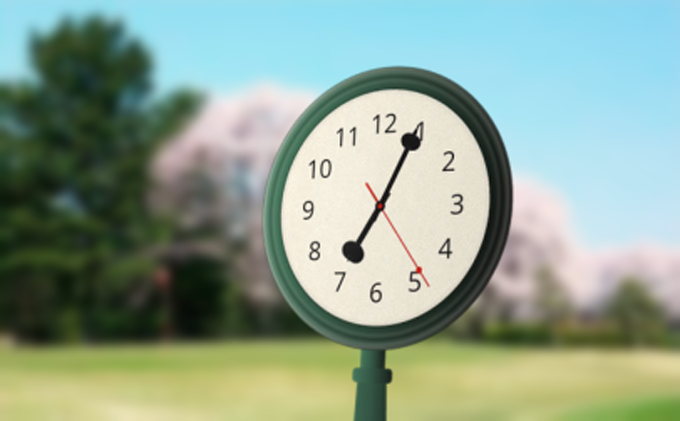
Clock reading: 7.04.24
